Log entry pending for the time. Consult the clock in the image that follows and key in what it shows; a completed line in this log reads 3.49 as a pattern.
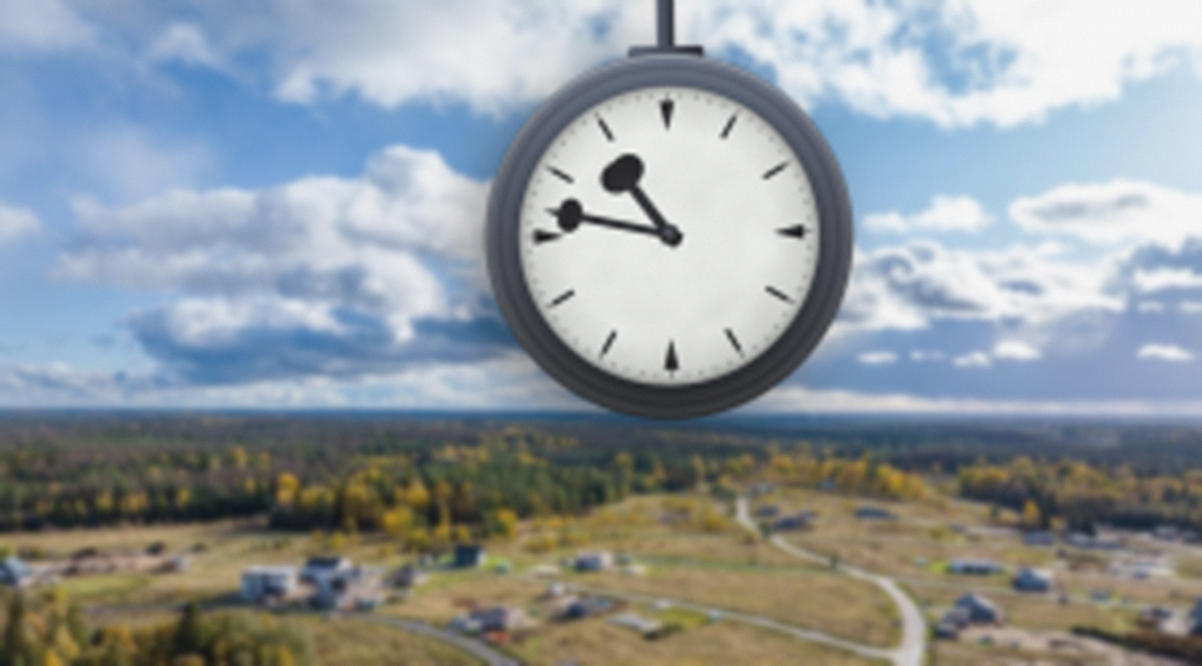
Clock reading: 10.47
